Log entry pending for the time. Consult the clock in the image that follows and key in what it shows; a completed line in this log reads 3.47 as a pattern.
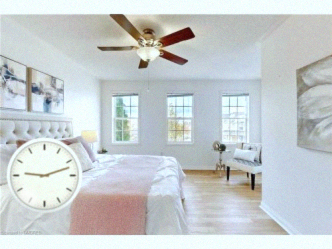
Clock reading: 9.12
